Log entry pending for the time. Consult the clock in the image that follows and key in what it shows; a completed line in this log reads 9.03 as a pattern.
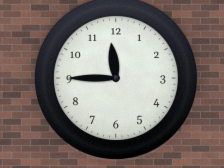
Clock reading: 11.45
